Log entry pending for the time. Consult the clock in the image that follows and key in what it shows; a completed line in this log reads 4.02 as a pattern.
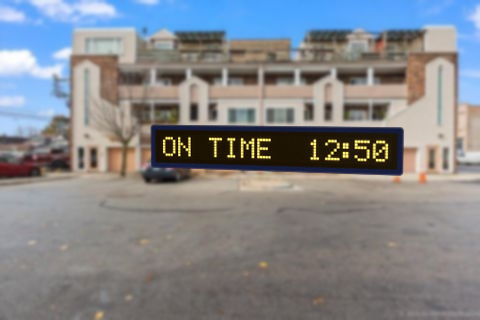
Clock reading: 12.50
